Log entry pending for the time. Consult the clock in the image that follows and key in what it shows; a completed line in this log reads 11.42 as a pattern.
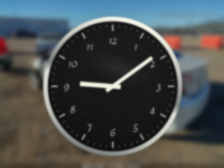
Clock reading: 9.09
